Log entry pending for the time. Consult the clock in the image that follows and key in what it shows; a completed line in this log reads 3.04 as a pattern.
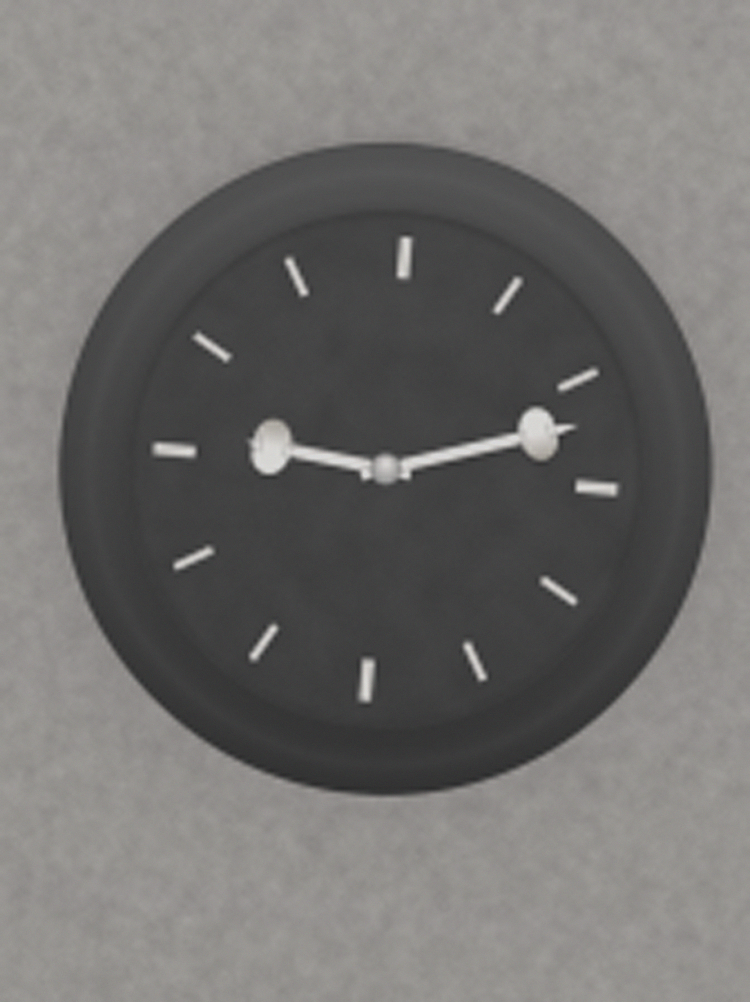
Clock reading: 9.12
